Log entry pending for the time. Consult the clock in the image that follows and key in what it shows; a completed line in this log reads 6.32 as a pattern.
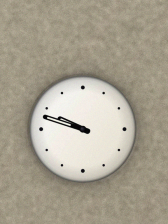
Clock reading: 9.48
